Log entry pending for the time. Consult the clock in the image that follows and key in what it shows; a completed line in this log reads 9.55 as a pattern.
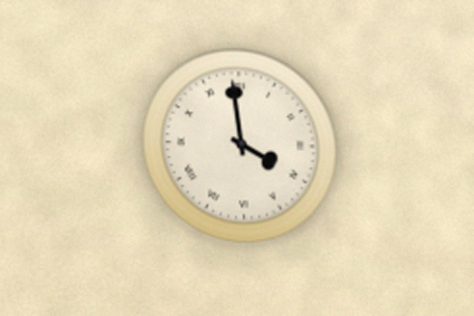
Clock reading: 3.59
